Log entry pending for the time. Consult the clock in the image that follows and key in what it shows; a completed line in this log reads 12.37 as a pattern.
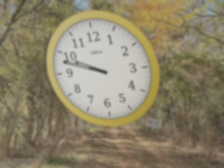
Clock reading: 9.48
